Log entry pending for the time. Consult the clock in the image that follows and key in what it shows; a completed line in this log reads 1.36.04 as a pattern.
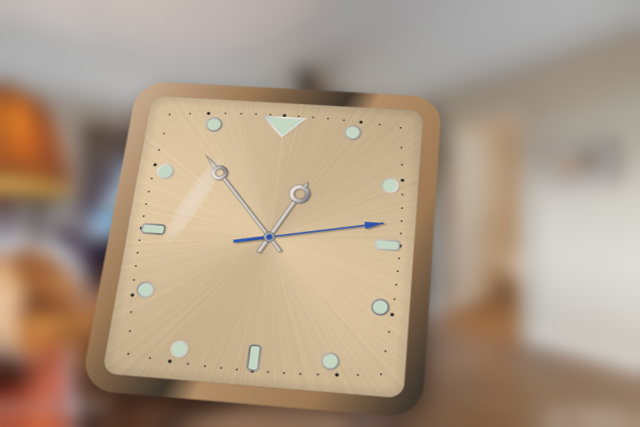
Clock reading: 12.53.13
